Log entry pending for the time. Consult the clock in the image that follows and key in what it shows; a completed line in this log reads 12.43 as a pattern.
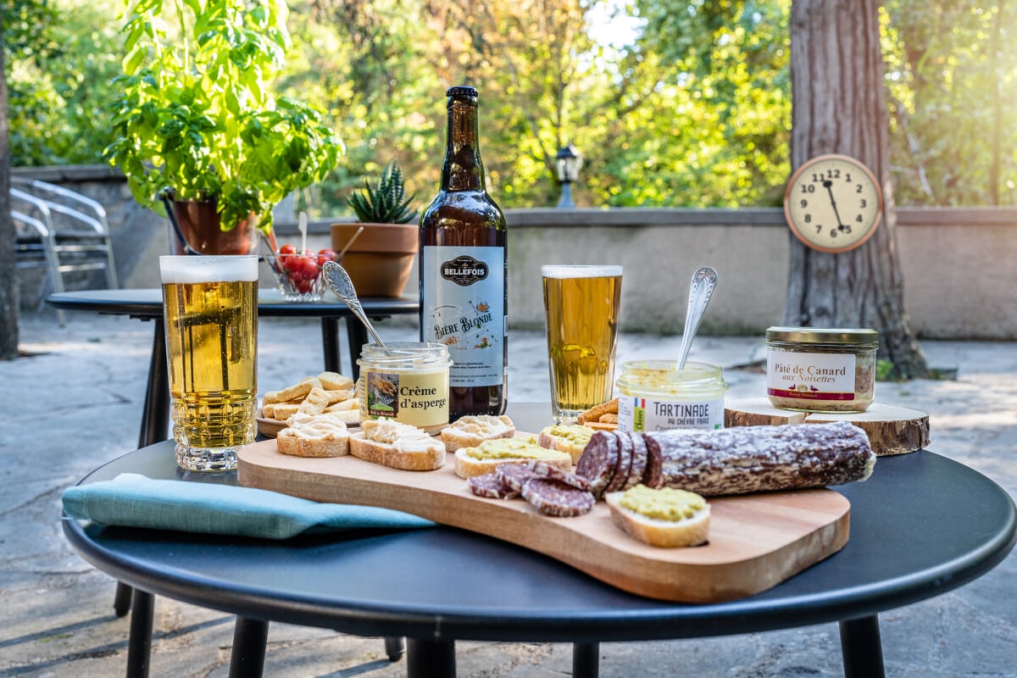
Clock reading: 11.27
